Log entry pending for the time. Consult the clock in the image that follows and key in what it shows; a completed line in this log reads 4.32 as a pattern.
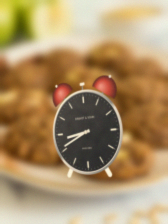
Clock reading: 8.41
